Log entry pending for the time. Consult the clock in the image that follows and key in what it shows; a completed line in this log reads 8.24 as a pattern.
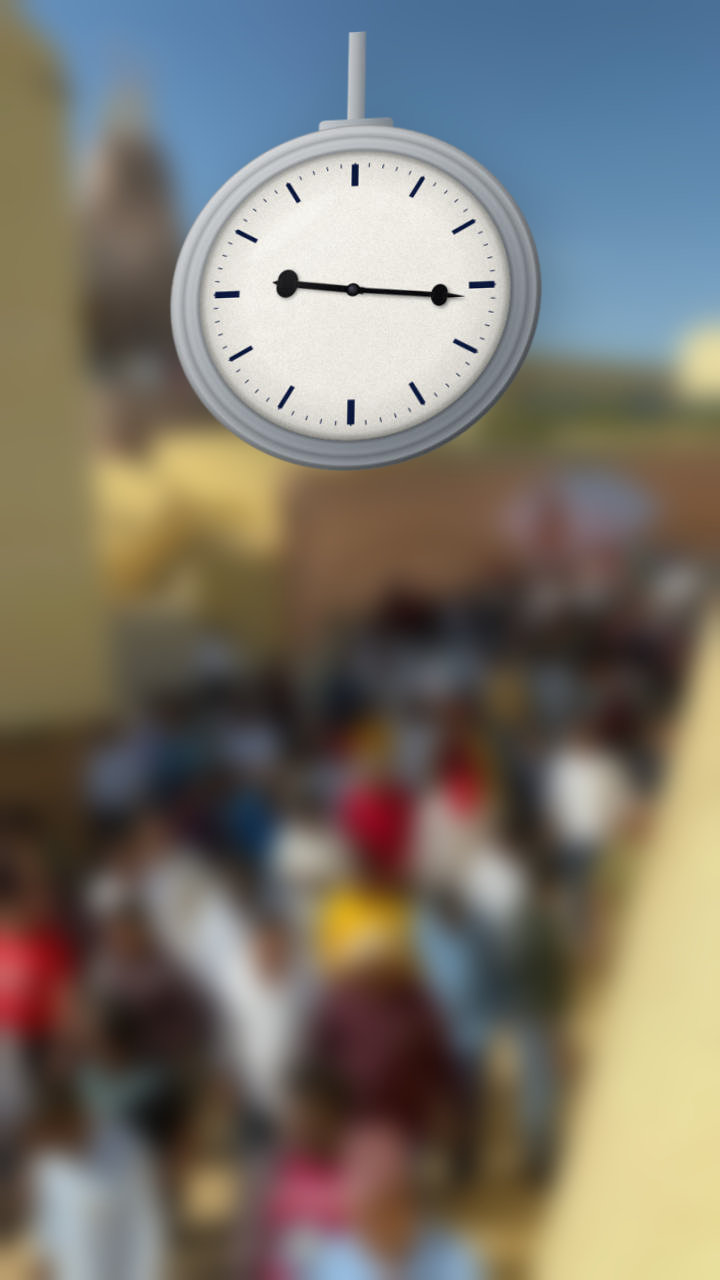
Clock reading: 9.16
